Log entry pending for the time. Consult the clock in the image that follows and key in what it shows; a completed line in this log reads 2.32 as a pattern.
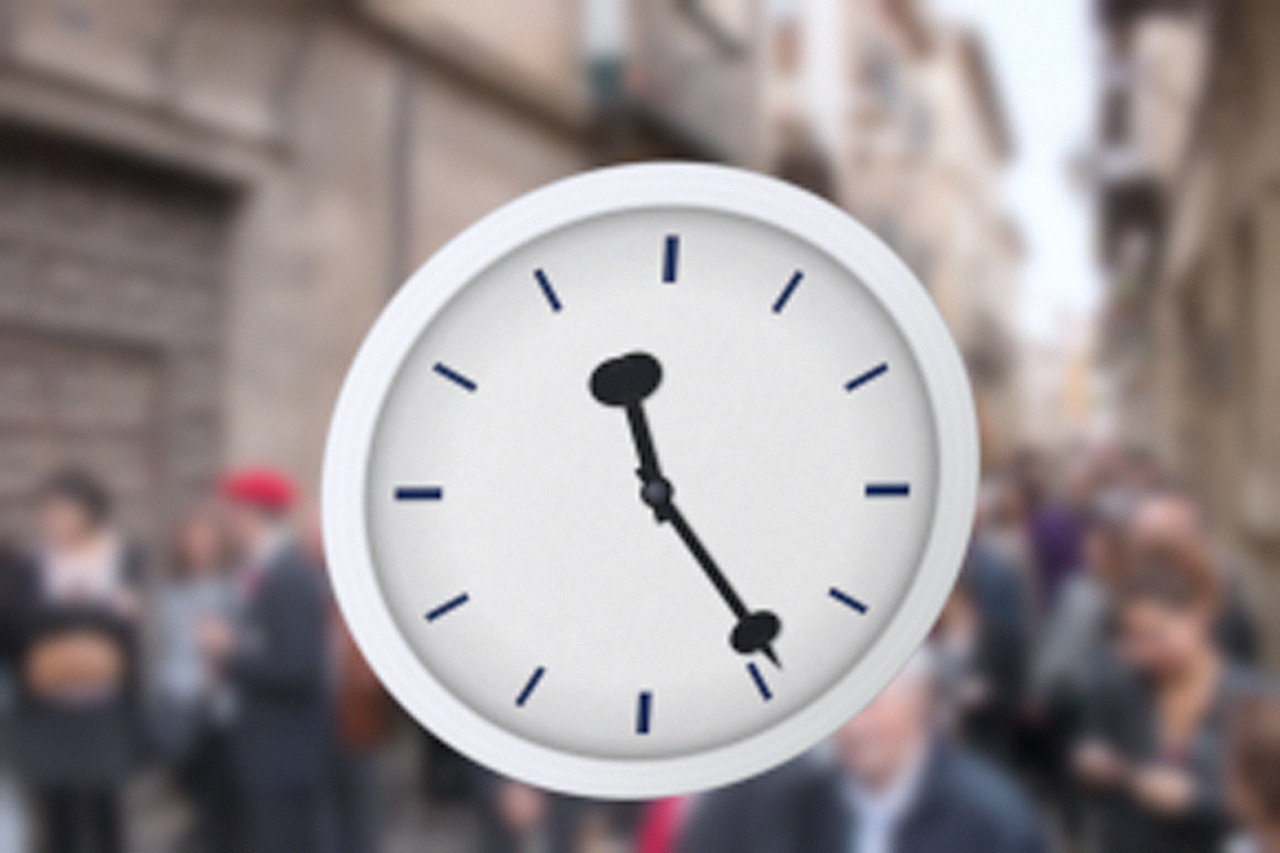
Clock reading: 11.24
